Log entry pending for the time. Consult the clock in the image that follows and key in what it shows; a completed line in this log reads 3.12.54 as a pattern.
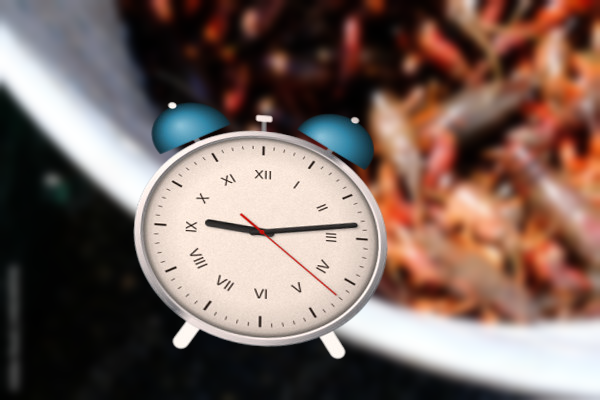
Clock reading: 9.13.22
